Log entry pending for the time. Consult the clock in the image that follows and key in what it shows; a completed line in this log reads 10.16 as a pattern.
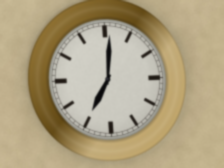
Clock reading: 7.01
